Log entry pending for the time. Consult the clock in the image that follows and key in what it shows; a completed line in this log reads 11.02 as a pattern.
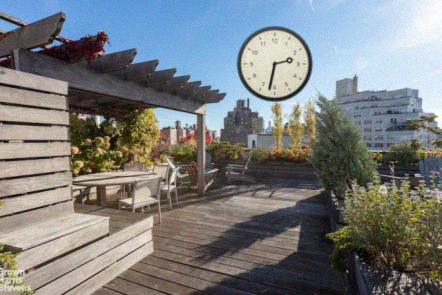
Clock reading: 2.32
